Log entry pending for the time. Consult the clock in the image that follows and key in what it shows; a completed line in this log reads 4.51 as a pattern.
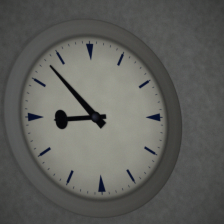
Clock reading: 8.53
